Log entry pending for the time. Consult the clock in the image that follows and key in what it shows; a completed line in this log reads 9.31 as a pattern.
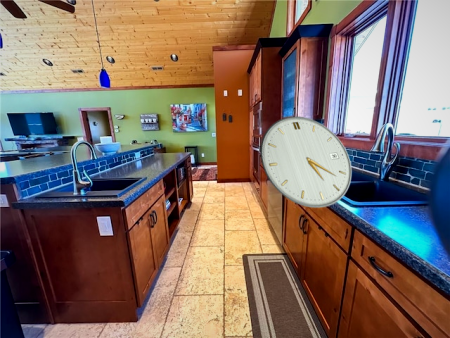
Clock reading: 5.22
